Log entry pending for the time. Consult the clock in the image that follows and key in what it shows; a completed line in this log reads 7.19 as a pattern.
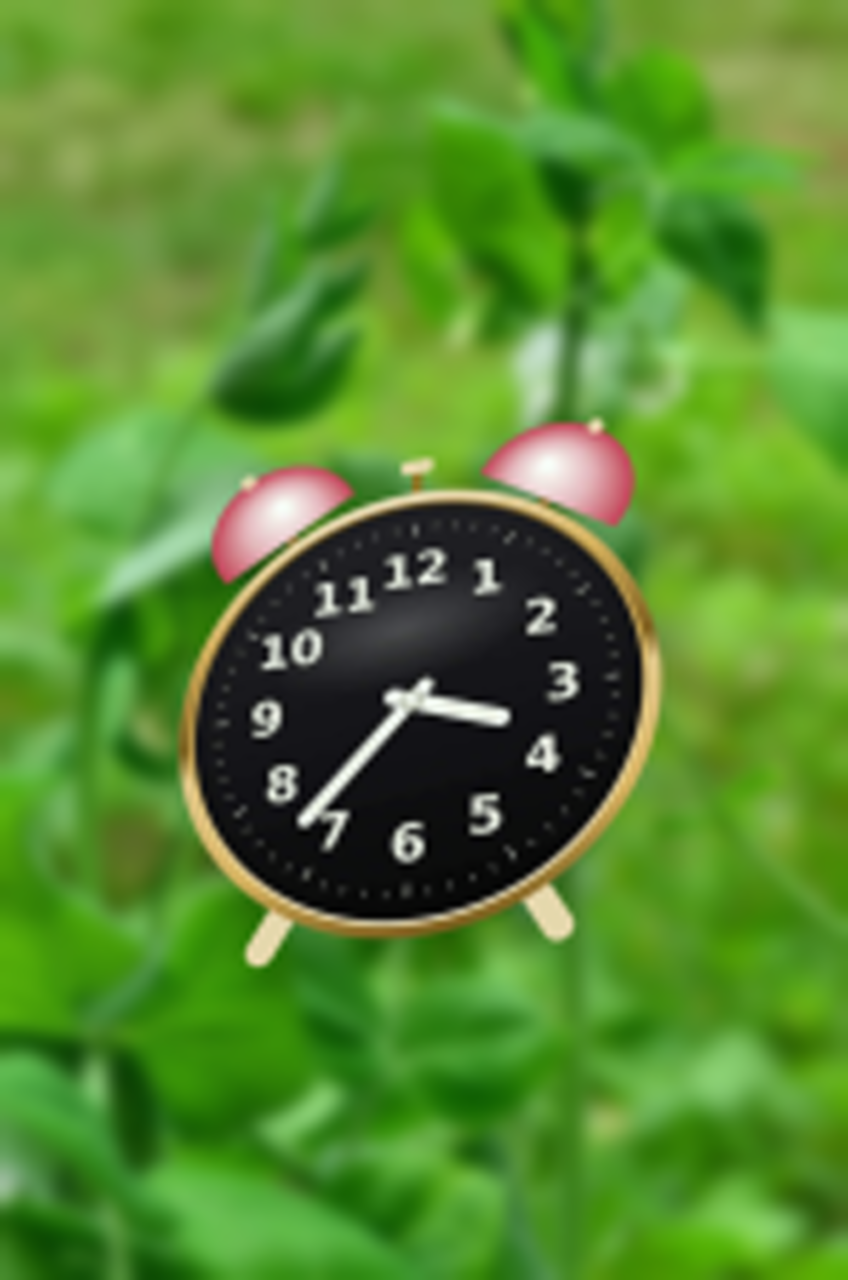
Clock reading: 3.37
